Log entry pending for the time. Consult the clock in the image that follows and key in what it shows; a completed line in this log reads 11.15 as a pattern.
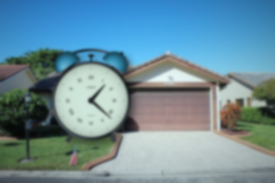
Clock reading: 1.22
